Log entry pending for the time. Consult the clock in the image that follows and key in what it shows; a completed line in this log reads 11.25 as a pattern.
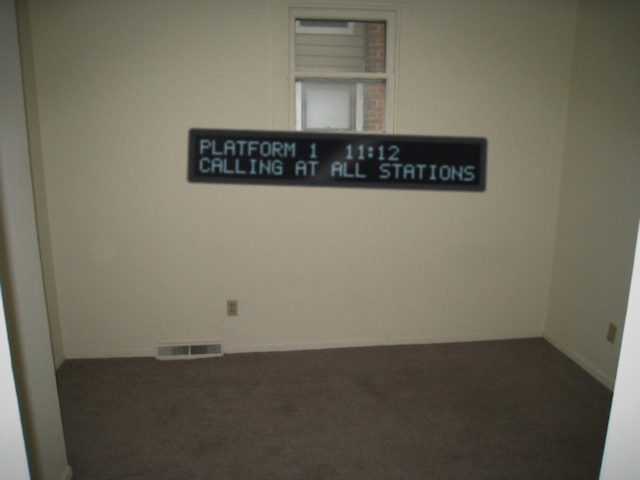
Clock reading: 11.12
